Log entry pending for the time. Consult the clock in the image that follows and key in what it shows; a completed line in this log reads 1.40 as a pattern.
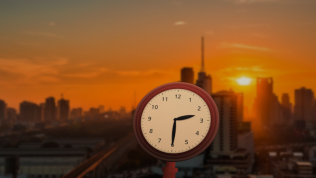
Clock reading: 2.30
